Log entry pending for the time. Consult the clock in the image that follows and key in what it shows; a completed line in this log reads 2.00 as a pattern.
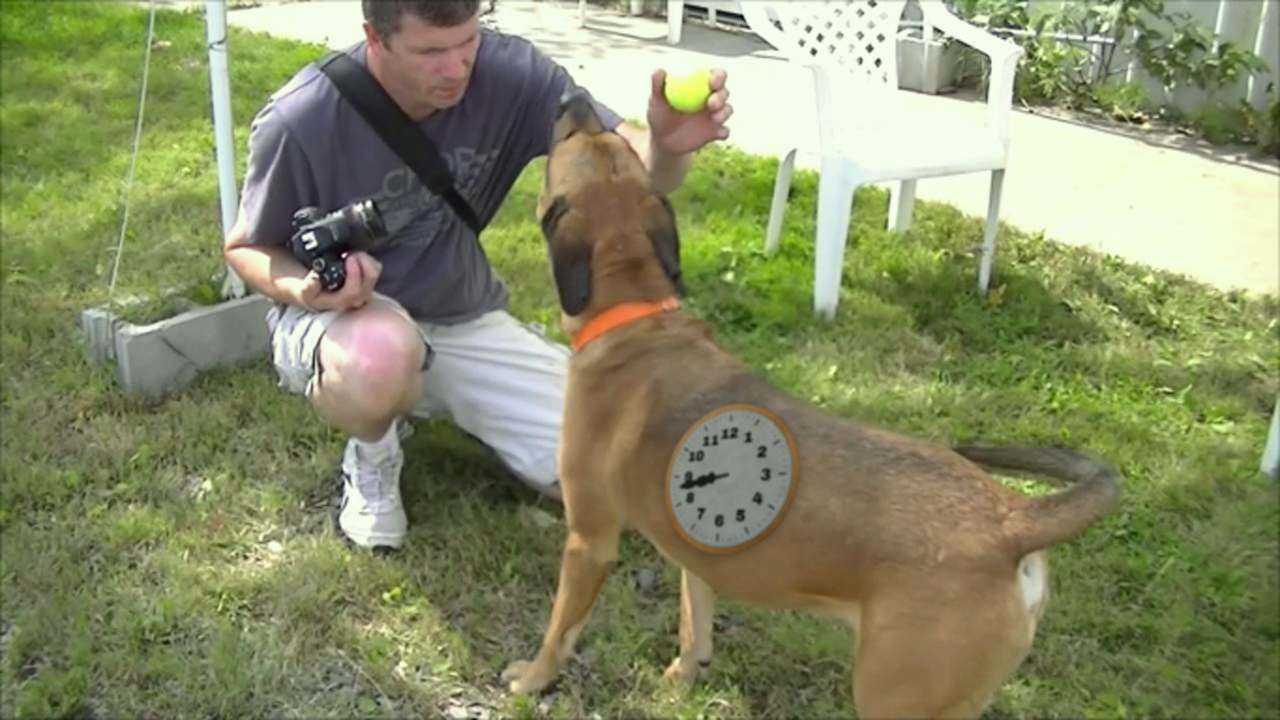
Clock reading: 8.43
